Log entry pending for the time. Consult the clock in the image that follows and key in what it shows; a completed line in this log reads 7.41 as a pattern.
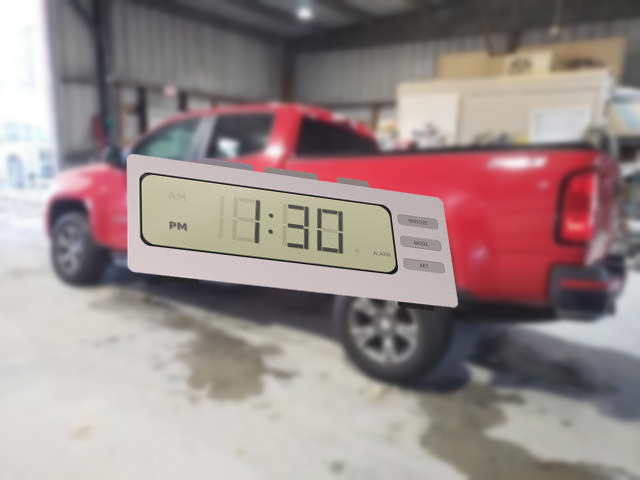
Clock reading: 1.30
